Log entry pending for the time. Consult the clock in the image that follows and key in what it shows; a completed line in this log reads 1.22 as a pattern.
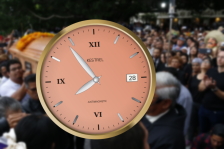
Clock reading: 7.54
